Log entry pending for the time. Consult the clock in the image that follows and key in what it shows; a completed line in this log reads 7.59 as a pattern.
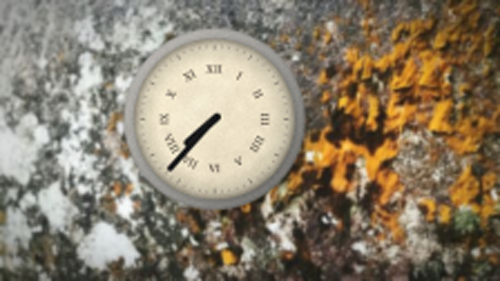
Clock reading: 7.37
